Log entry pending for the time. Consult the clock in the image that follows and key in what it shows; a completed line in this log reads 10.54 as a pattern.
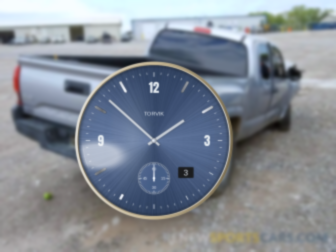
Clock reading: 1.52
